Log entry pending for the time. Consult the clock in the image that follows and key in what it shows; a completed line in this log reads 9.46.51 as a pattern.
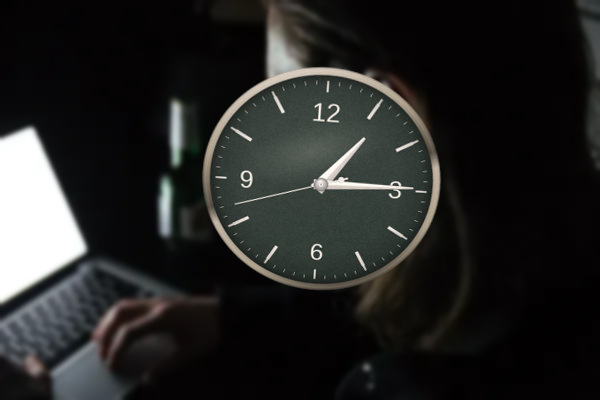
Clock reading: 1.14.42
